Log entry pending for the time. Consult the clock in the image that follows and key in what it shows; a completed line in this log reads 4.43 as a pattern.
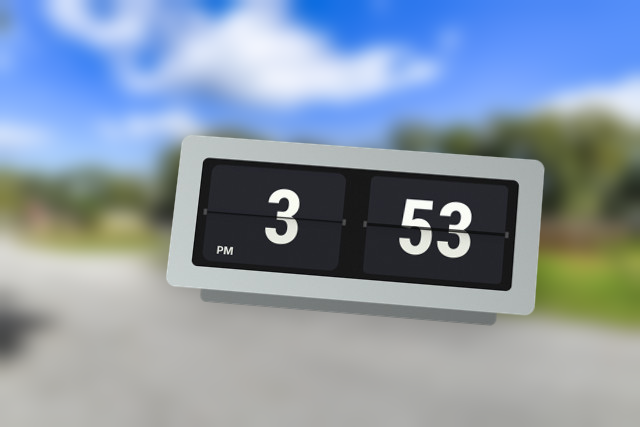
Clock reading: 3.53
